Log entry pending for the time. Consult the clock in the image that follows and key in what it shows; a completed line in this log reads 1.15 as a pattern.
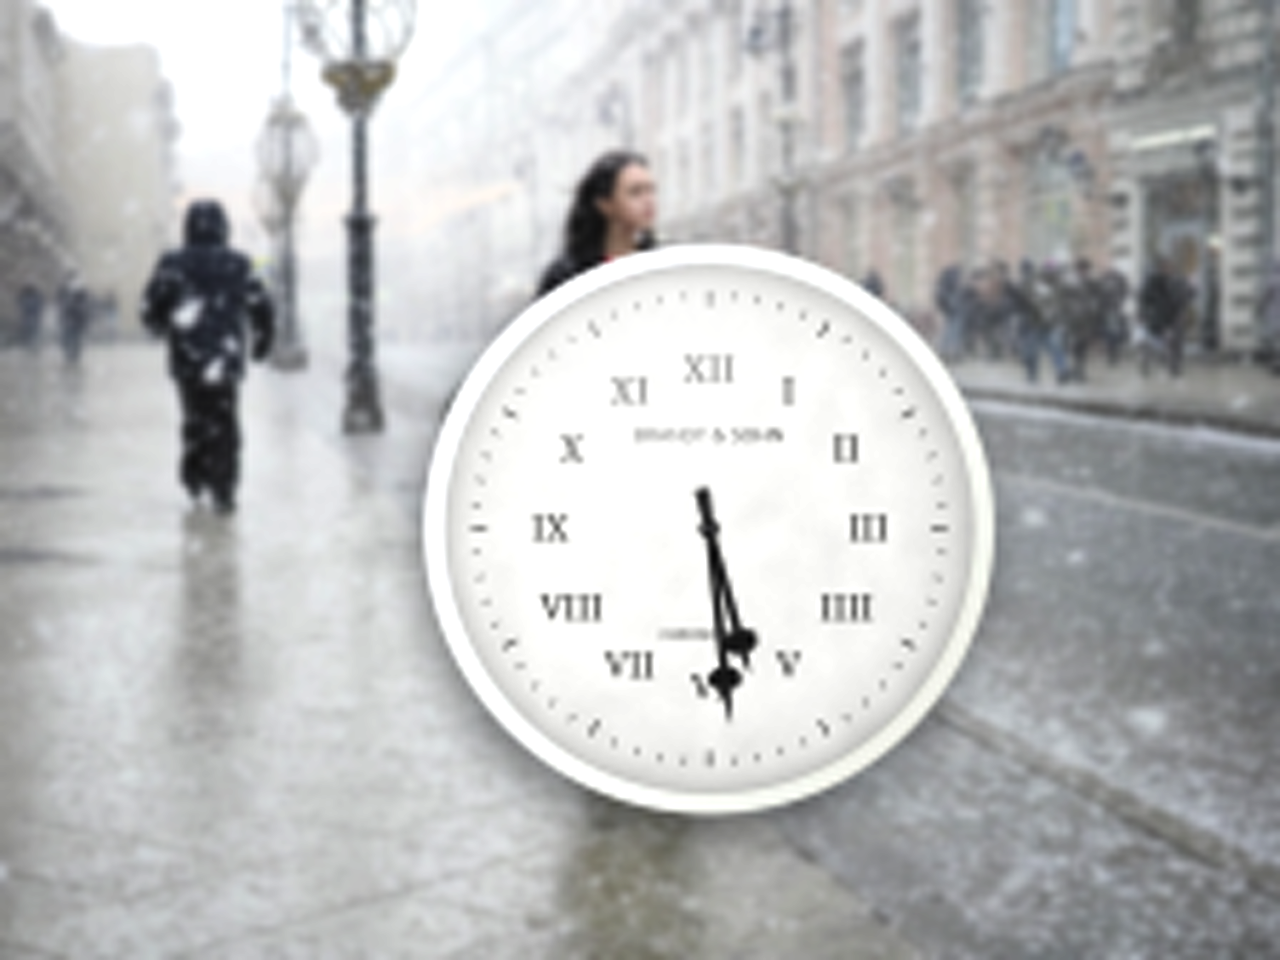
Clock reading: 5.29
